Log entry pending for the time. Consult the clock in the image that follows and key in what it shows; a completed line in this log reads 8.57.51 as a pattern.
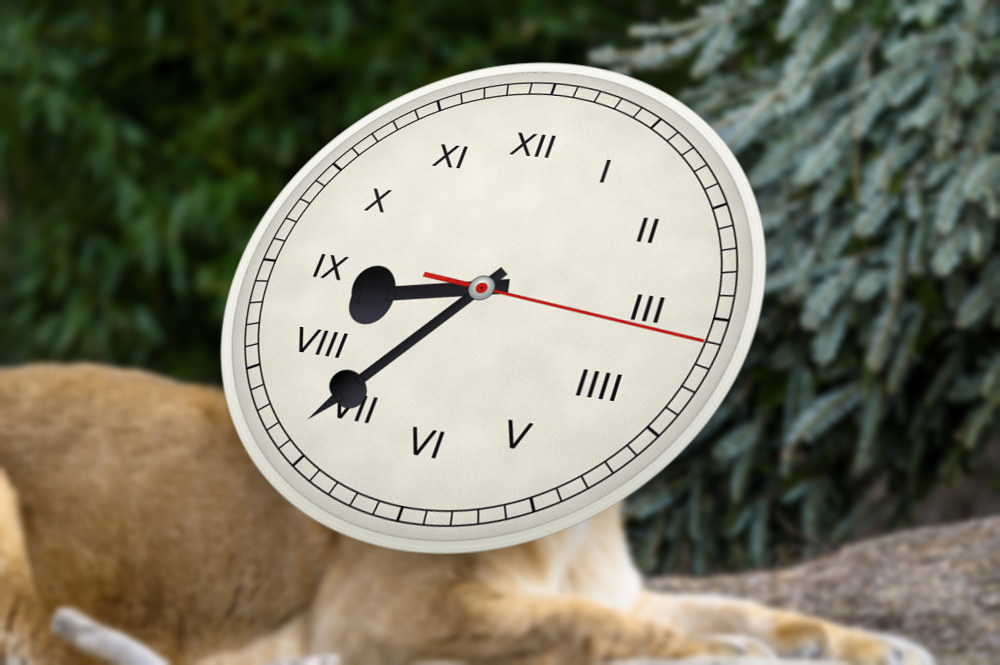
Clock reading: 8.36.16
